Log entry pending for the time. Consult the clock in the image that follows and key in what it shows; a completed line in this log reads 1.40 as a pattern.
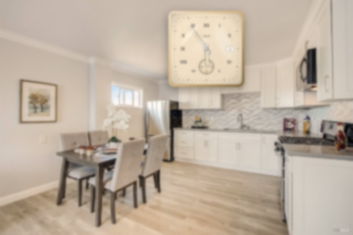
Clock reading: 5.54
